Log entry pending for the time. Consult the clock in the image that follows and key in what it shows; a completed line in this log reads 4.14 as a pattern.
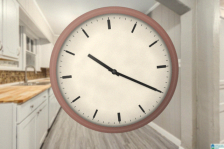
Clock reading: 10.20
